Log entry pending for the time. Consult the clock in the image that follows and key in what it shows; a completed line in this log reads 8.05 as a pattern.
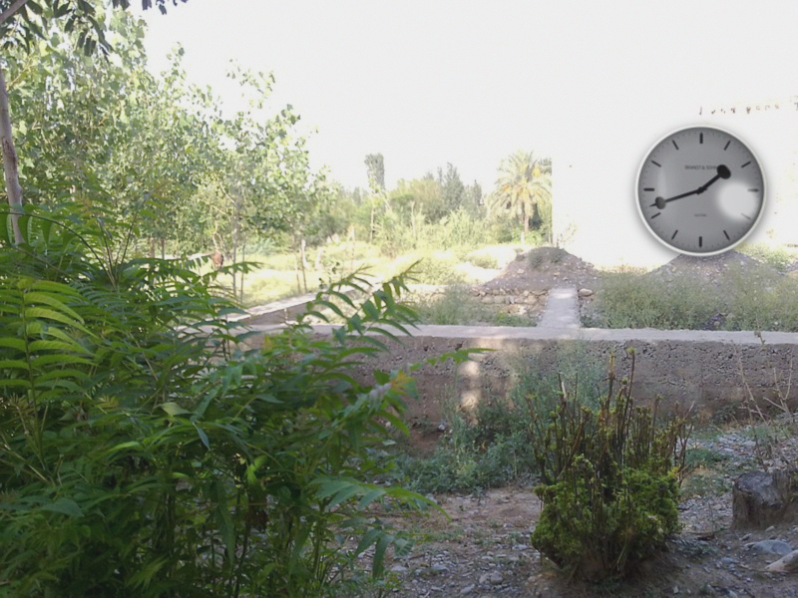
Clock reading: 1.42
